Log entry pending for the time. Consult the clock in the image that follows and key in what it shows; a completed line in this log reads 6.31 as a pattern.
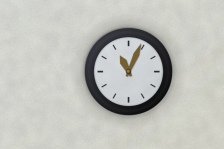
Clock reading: 11.04
